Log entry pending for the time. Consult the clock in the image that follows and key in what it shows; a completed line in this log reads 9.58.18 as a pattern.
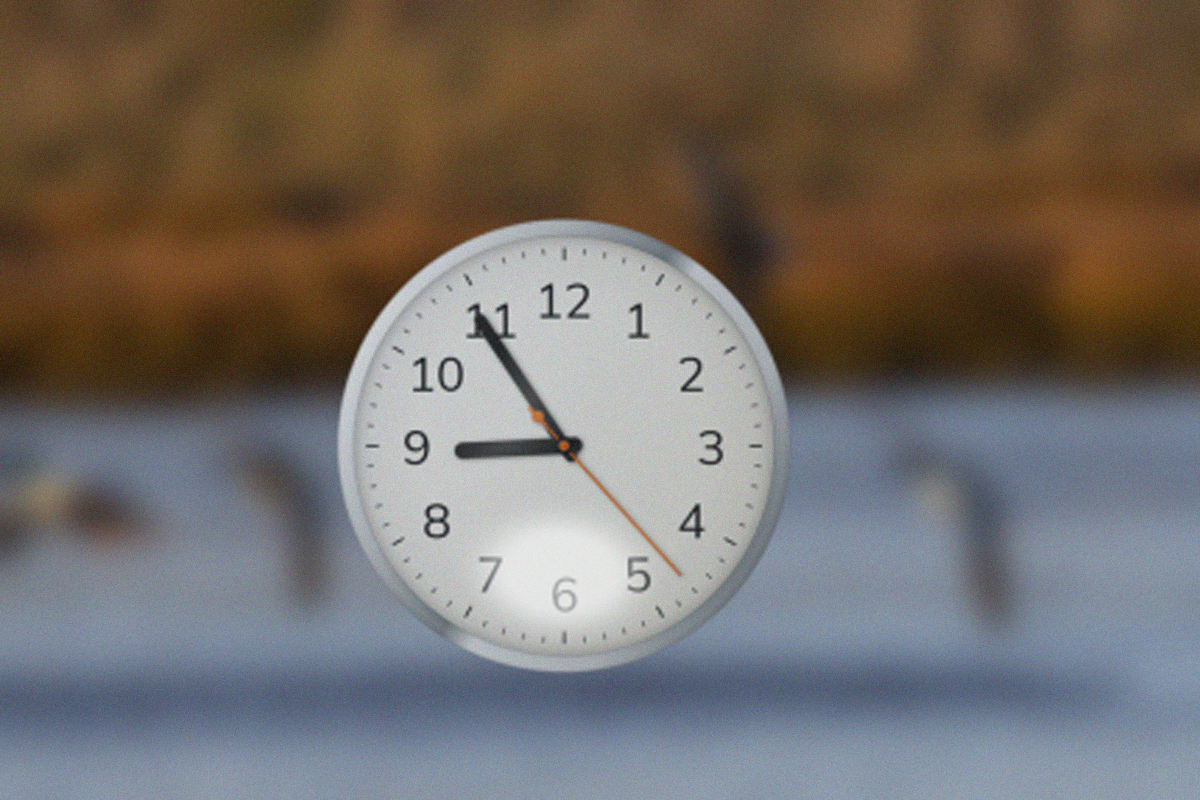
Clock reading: 8.54.23
